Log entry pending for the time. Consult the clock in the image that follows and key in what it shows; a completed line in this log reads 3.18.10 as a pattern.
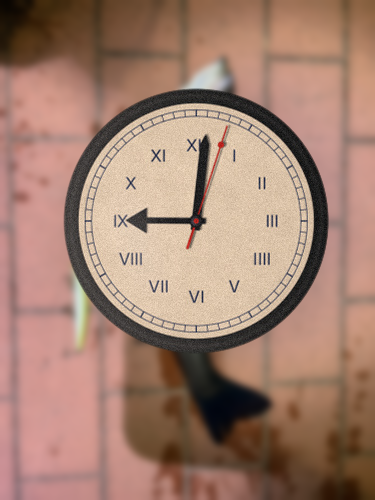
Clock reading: 9.01.03
